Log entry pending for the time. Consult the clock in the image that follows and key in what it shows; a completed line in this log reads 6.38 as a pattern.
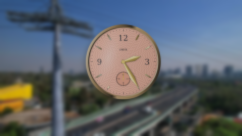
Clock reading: 2.25
